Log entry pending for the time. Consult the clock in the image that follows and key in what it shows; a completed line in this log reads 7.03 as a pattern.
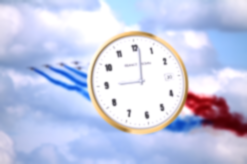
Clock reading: 9.01
